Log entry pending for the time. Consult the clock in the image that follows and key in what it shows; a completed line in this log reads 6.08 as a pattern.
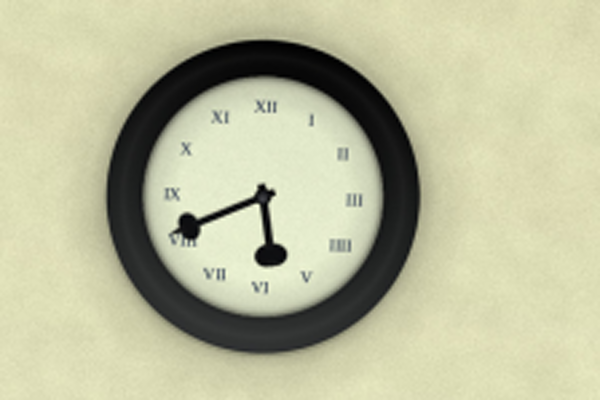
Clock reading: 5.41
